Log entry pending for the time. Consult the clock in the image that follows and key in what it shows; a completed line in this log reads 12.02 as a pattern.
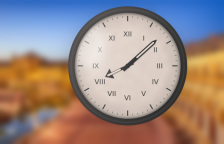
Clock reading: 8.08
